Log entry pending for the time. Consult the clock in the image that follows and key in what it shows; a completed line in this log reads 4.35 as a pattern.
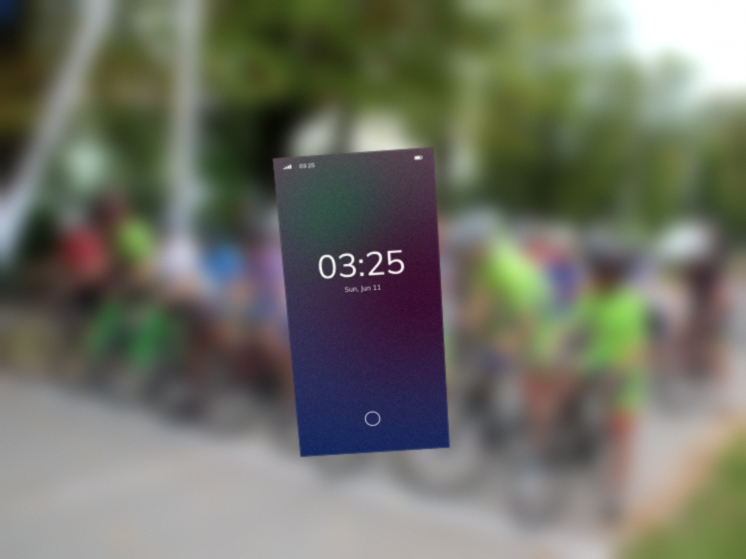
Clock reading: 3.25
